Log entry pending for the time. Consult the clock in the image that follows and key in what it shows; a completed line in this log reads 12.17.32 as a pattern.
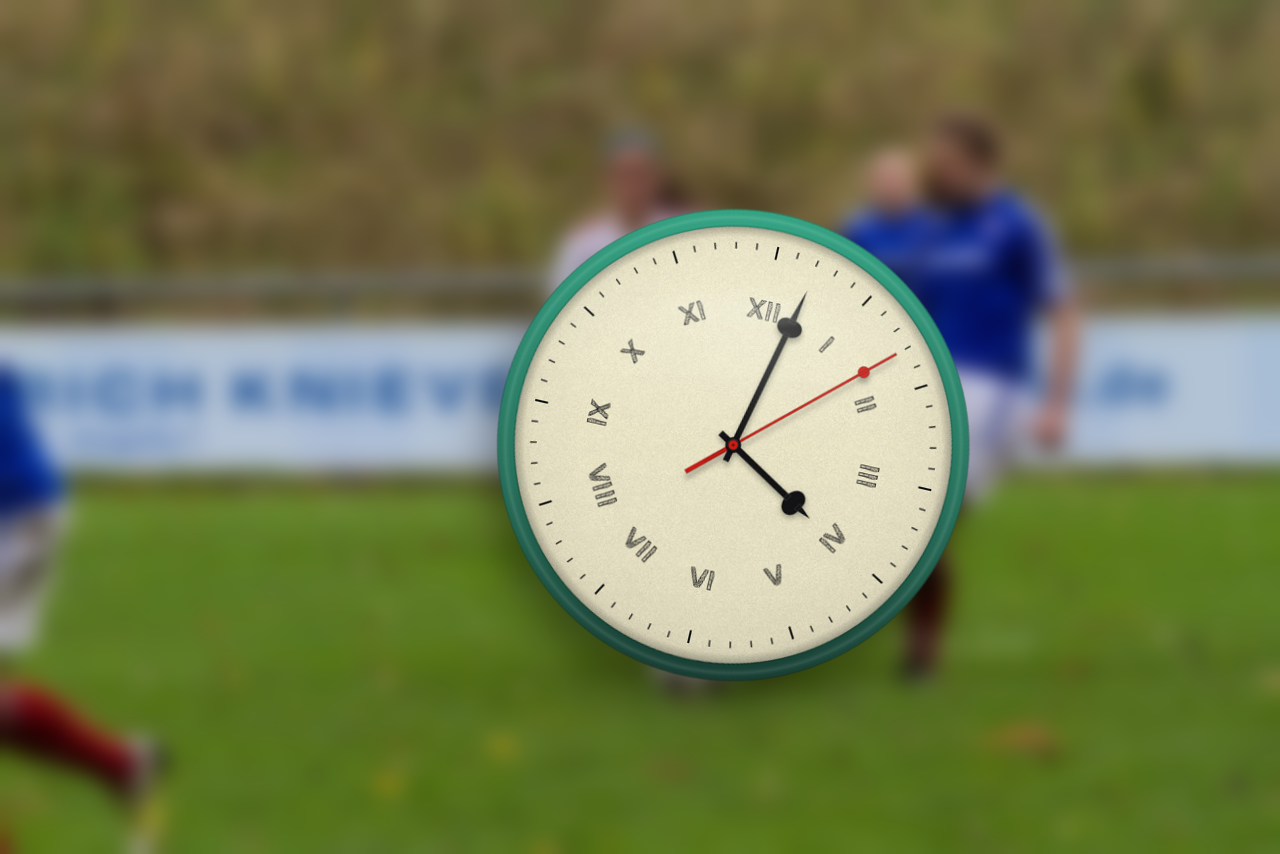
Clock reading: 4.02.08
